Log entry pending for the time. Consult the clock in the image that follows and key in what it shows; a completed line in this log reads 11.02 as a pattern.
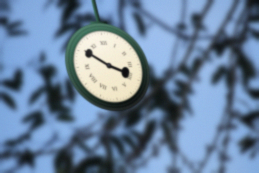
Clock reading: 3.51
